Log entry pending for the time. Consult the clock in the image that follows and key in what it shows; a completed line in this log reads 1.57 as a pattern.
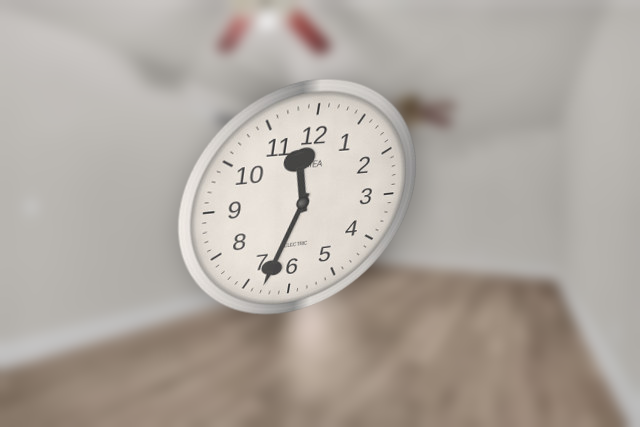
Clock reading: 11.33
